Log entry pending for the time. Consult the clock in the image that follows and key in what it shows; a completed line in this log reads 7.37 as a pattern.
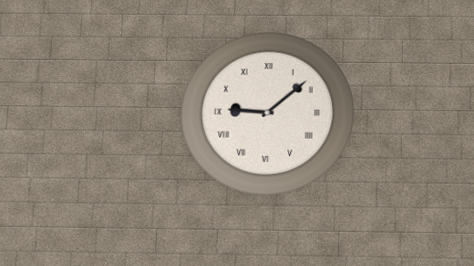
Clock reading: 9.08
